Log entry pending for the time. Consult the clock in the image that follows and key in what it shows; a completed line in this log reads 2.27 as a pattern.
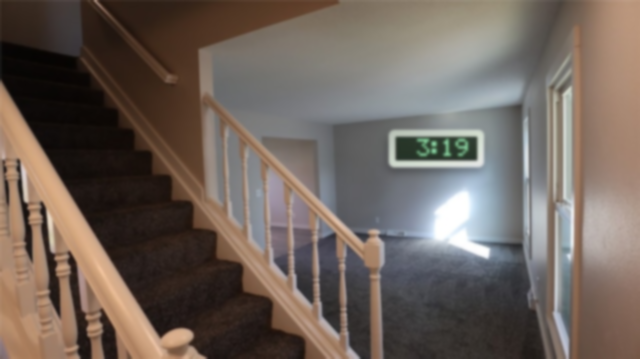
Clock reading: 3.19
